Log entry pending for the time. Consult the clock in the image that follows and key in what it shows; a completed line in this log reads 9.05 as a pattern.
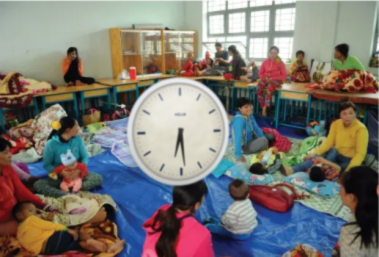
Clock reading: 6.29
